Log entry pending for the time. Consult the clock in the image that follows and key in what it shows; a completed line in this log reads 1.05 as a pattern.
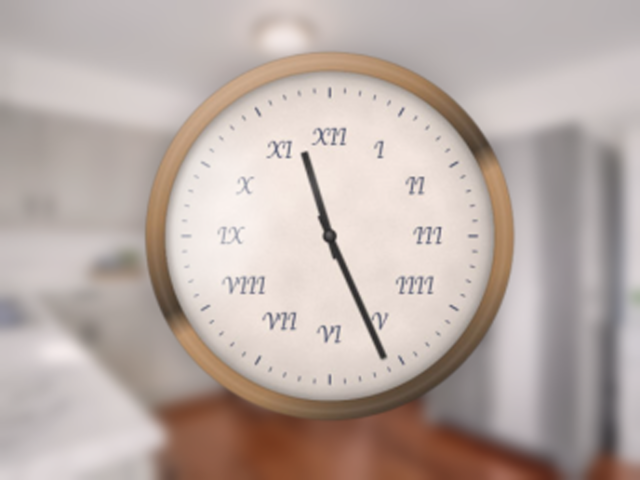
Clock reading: 11.26
